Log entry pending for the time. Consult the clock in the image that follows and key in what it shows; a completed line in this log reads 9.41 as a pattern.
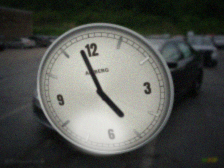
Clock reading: 4.58
